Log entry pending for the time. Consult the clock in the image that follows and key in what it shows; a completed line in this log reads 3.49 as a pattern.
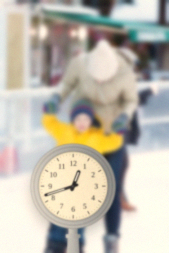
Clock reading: 12.42
